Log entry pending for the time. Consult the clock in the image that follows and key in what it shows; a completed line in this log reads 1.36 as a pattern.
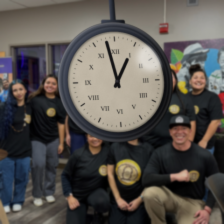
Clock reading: 12.58
